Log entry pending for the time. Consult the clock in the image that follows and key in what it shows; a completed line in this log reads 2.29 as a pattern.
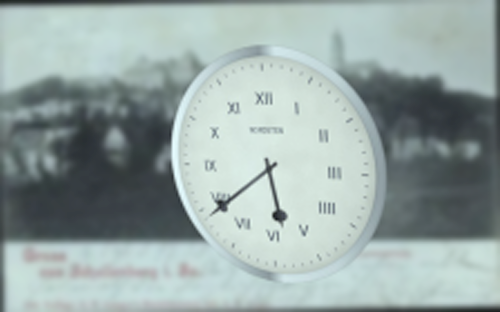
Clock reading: 5.39
